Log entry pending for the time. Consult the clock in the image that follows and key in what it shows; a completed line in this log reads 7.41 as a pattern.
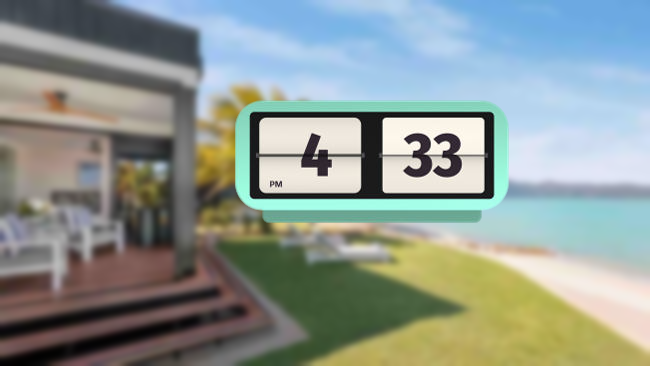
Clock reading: 4.33
